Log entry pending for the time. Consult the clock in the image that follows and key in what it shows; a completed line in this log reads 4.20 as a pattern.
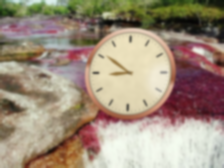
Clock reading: 8.51
